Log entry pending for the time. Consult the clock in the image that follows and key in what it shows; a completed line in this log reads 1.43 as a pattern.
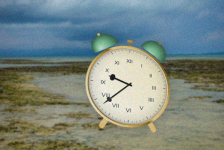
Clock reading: 9.38
